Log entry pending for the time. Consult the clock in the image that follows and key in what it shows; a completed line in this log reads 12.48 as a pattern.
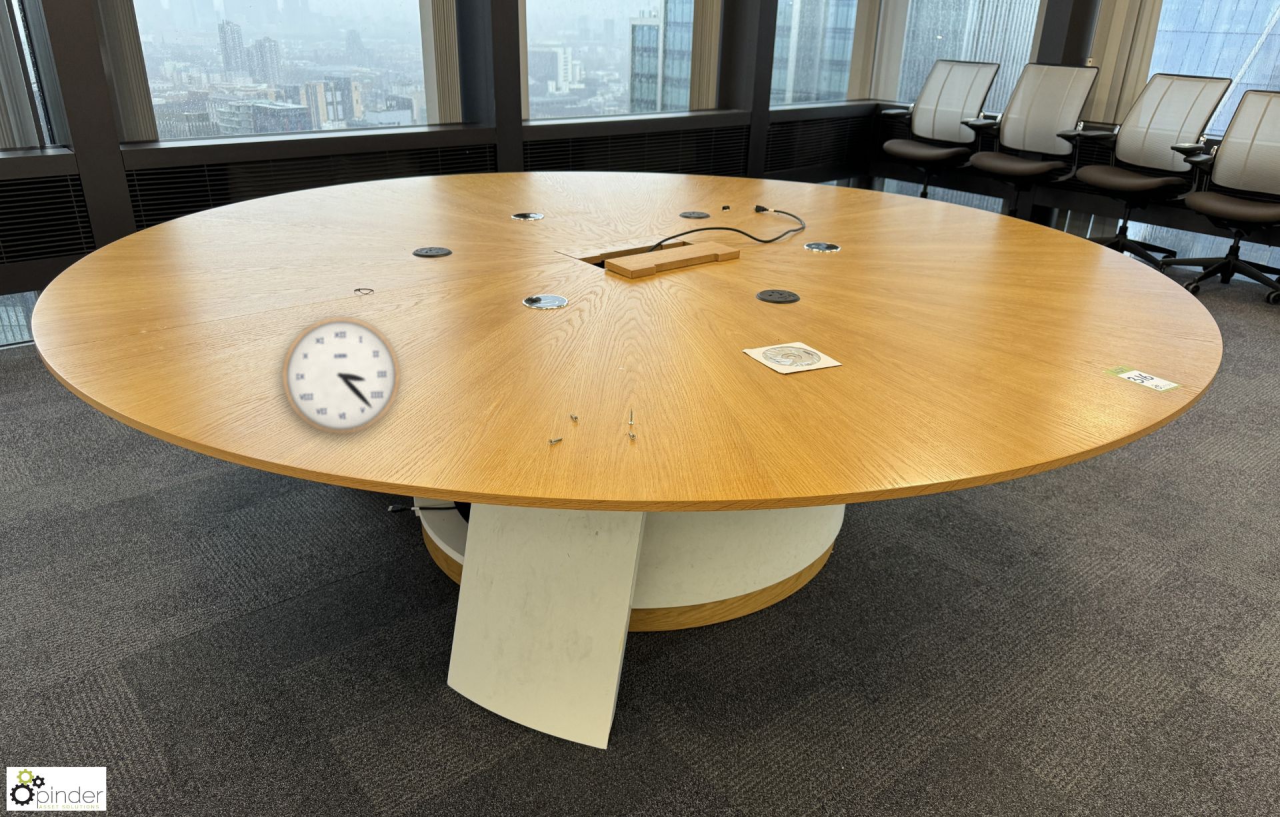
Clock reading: 3.23
